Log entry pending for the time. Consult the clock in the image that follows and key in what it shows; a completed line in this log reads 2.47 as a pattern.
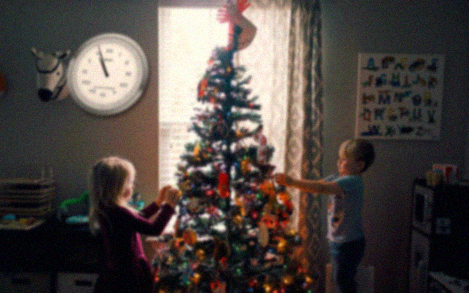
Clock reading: 10.56
